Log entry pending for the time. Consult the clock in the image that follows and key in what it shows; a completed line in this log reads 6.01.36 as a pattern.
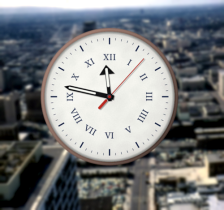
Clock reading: 11.47.07
